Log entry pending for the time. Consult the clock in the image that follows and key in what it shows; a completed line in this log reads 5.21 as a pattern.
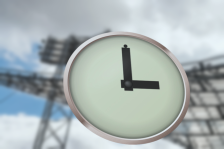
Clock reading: 3.00
